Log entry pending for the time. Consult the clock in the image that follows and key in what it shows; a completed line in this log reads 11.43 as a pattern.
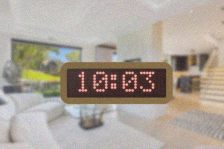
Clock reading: 10.03
